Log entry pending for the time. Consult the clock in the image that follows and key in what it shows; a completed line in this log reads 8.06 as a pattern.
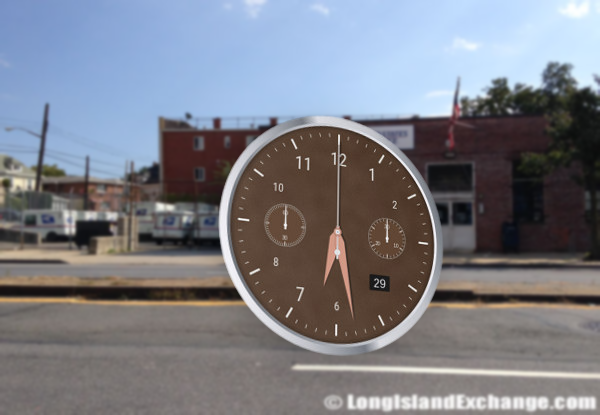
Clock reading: 6.28
